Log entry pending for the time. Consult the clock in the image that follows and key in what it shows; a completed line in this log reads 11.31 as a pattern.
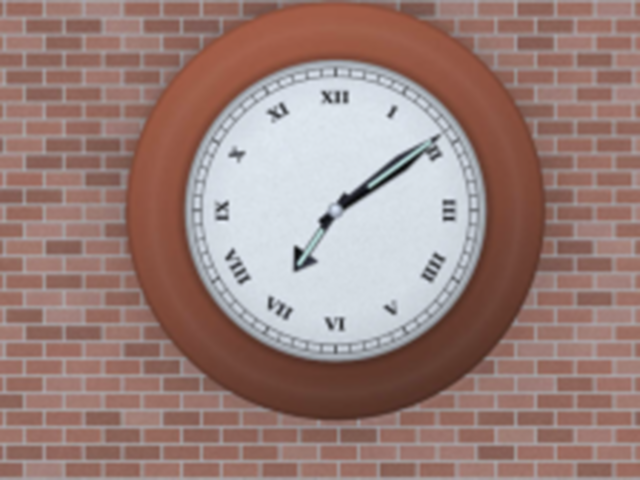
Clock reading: 7.09
